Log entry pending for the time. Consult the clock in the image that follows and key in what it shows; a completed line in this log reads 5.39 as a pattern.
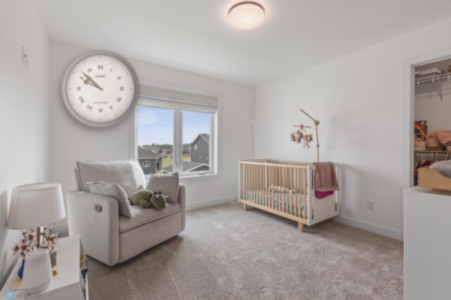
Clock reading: 9.52
